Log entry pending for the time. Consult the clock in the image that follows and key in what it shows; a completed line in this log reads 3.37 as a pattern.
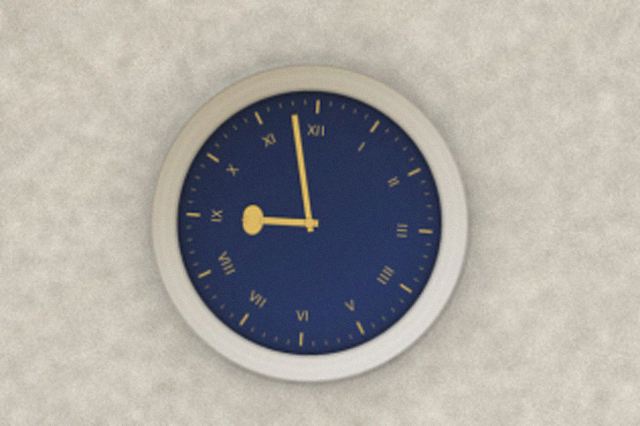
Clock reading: 8.58
